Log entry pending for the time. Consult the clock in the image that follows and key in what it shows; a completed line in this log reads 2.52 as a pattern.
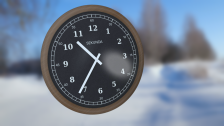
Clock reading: 10.36
